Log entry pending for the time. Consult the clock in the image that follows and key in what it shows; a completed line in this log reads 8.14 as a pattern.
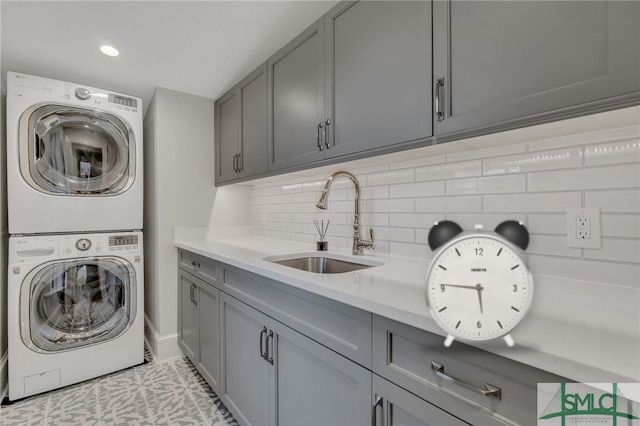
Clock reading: 5.46
